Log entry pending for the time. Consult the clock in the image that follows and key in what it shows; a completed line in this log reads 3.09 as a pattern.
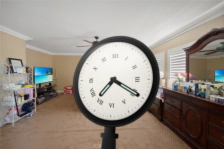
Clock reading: 7.20
